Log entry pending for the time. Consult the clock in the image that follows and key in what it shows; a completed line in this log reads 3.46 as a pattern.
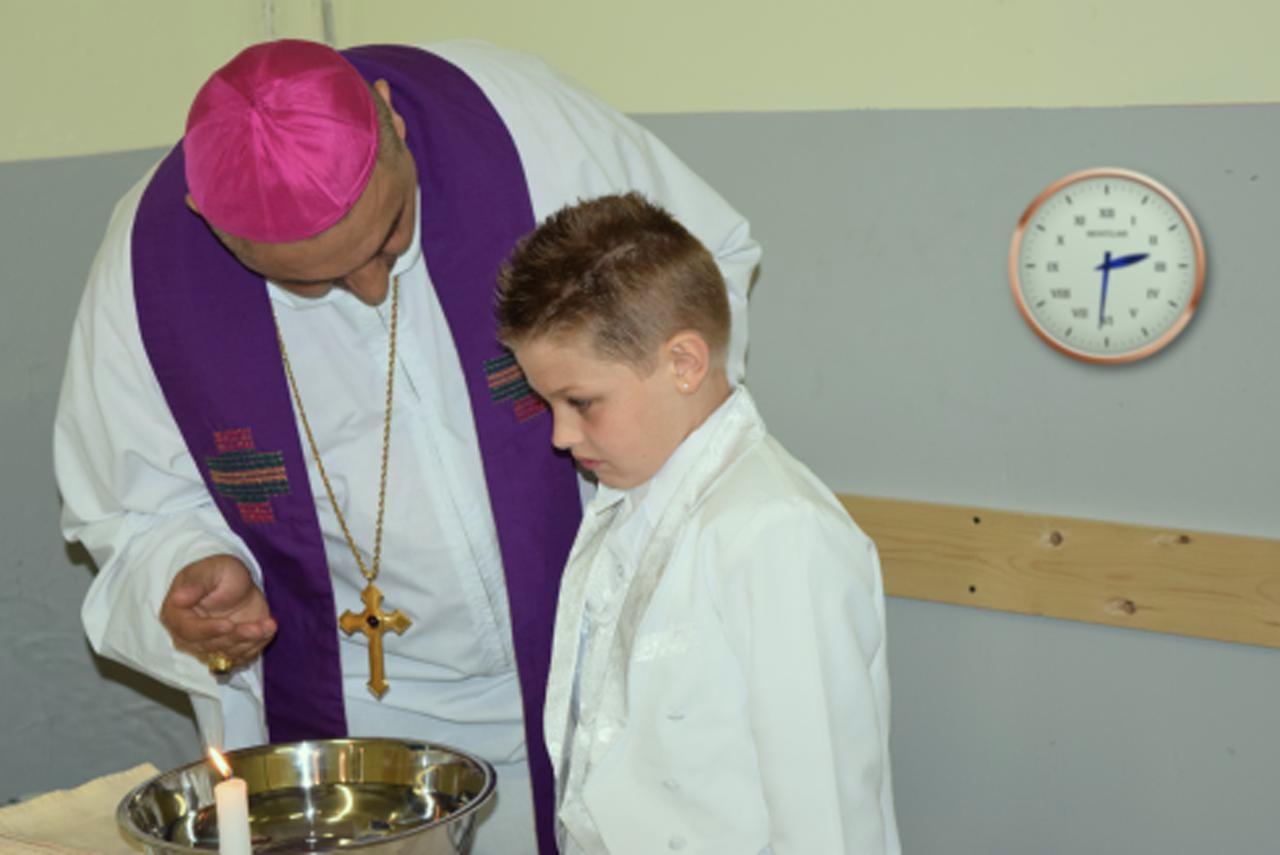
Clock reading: 2.31
